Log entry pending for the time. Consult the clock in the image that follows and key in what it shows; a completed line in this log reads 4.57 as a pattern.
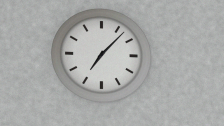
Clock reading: 7.07
